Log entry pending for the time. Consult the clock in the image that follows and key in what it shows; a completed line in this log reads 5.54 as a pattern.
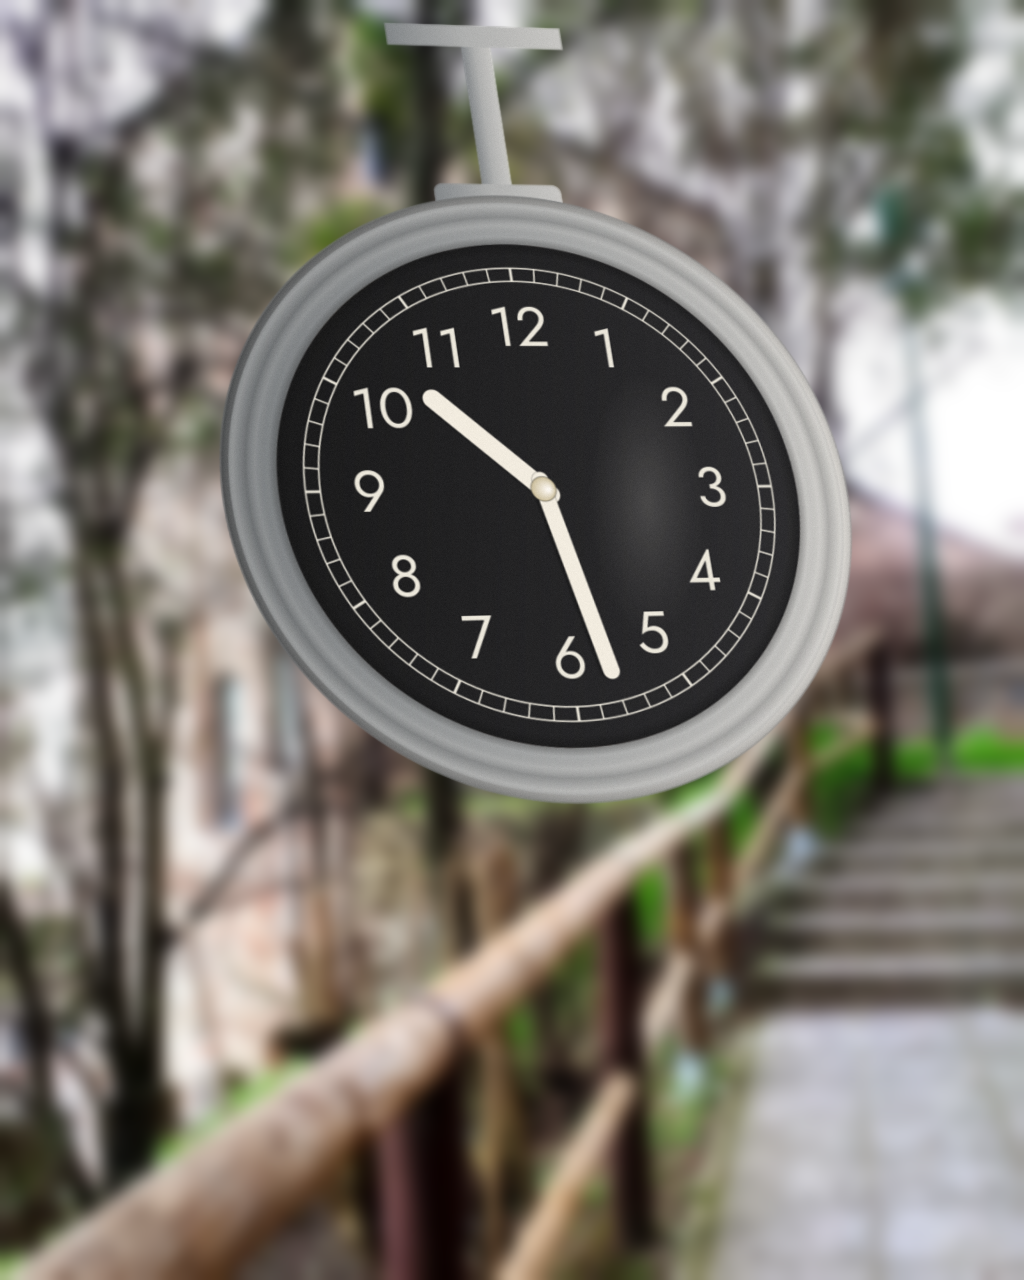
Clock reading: 10.28
